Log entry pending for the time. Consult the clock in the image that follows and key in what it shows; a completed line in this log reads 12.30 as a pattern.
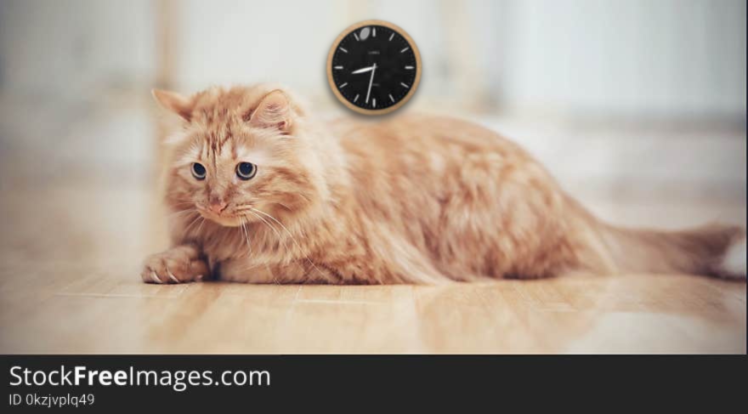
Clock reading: 8.32
